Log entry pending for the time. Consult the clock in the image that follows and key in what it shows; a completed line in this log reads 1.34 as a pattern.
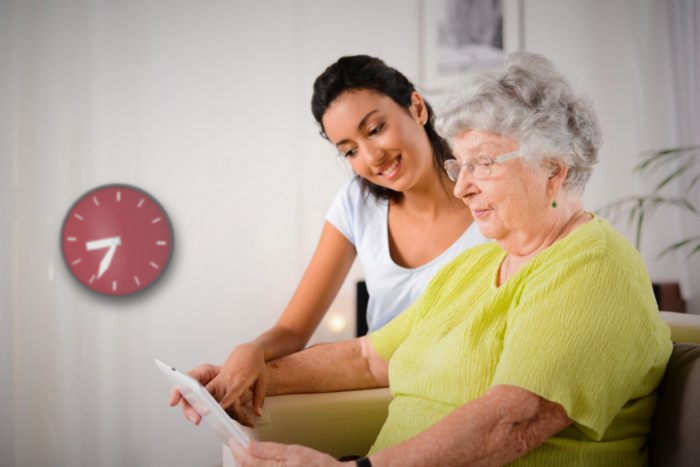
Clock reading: 8.34
